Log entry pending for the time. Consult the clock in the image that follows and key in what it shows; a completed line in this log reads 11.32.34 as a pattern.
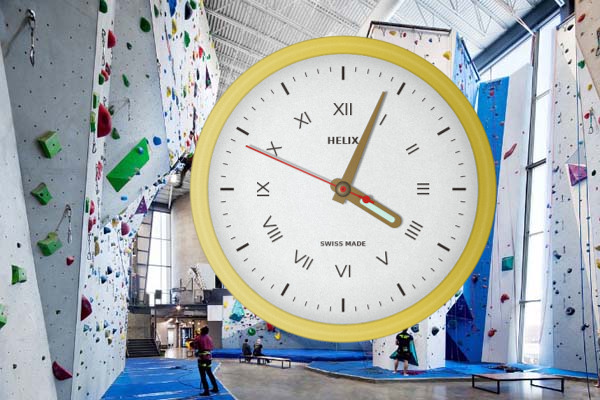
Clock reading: 4.03.49
